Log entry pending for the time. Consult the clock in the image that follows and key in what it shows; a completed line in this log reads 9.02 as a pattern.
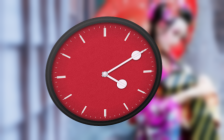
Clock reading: 4.10
